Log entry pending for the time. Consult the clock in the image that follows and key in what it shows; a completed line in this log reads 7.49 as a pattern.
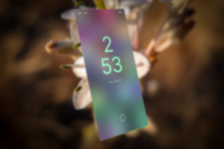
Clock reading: 2.53
